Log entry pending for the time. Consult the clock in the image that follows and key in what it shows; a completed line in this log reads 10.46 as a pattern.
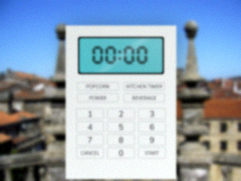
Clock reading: 0.00
